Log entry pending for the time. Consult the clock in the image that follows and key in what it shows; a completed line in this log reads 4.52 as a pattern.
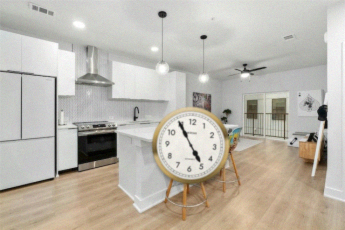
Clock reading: 4.55
